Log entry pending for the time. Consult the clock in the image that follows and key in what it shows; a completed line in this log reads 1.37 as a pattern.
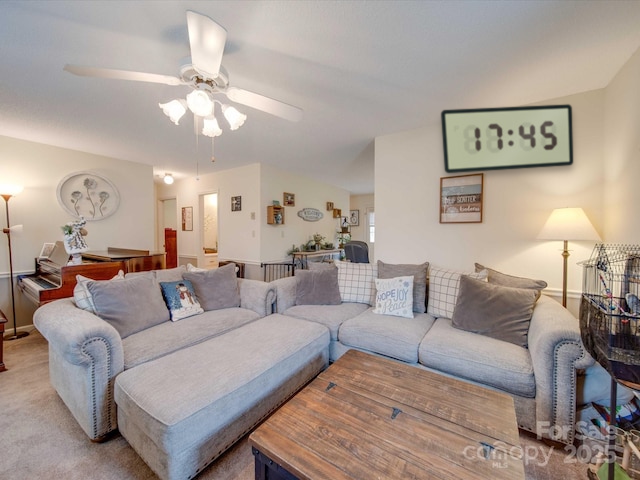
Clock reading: 17.45
